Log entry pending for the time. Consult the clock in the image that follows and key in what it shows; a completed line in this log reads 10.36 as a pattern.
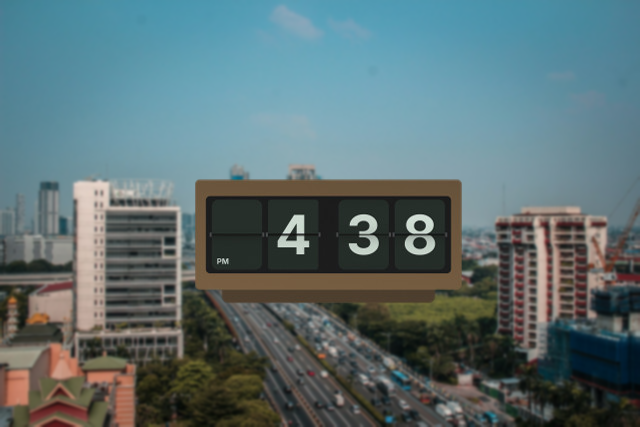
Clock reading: 4.38
